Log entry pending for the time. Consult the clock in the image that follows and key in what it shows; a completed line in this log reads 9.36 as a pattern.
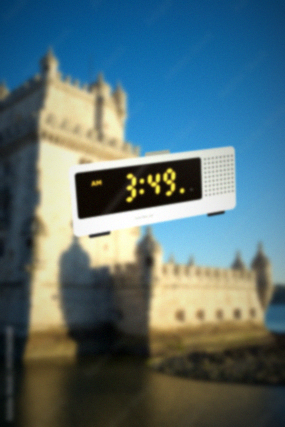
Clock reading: 3.49
